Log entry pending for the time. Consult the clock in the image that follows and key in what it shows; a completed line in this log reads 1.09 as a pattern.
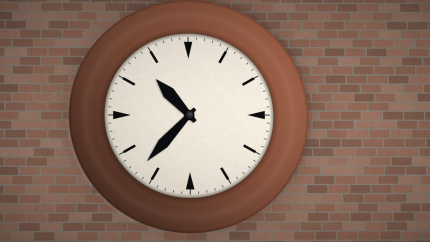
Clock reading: 10.37
